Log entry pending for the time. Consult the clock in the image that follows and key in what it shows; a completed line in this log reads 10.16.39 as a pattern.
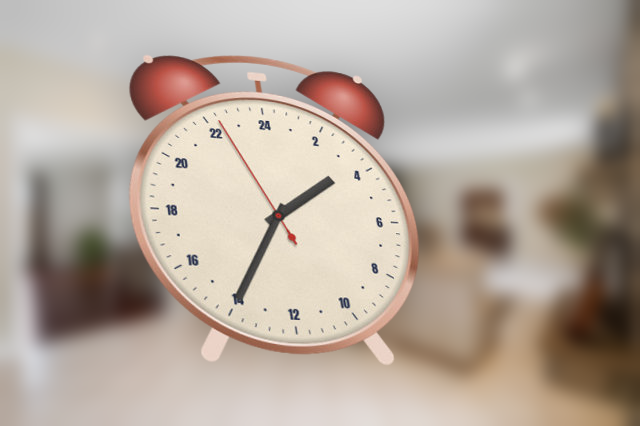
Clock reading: 3.34.56
